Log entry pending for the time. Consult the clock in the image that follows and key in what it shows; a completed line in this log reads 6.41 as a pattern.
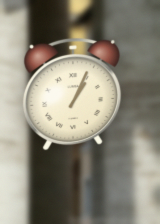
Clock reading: 1.04
